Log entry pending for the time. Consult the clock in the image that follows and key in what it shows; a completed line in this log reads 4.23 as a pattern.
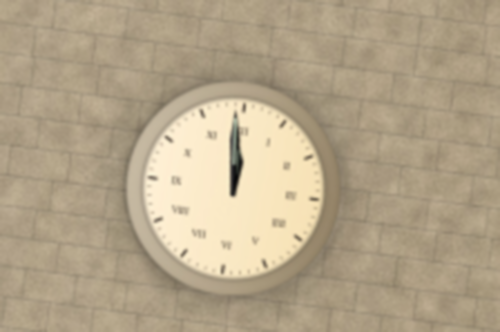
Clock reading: 11.59
